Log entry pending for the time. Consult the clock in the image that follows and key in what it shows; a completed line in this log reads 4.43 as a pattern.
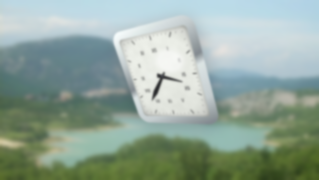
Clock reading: 3.37
